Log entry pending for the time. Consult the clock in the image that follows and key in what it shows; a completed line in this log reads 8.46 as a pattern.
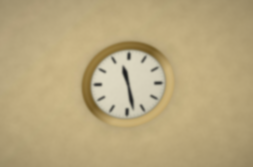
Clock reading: 11.28
